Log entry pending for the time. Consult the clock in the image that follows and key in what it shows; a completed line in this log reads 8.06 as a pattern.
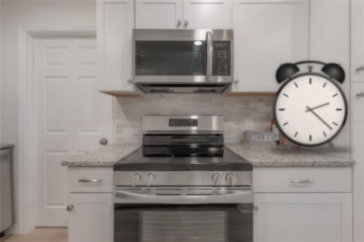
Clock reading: 2.22
